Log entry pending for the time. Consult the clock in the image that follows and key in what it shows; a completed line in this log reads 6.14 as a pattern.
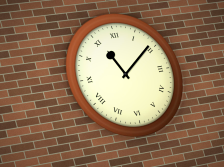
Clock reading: 11.09
